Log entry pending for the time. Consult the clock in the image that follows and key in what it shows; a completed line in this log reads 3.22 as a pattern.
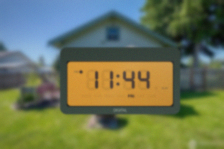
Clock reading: 11.44
